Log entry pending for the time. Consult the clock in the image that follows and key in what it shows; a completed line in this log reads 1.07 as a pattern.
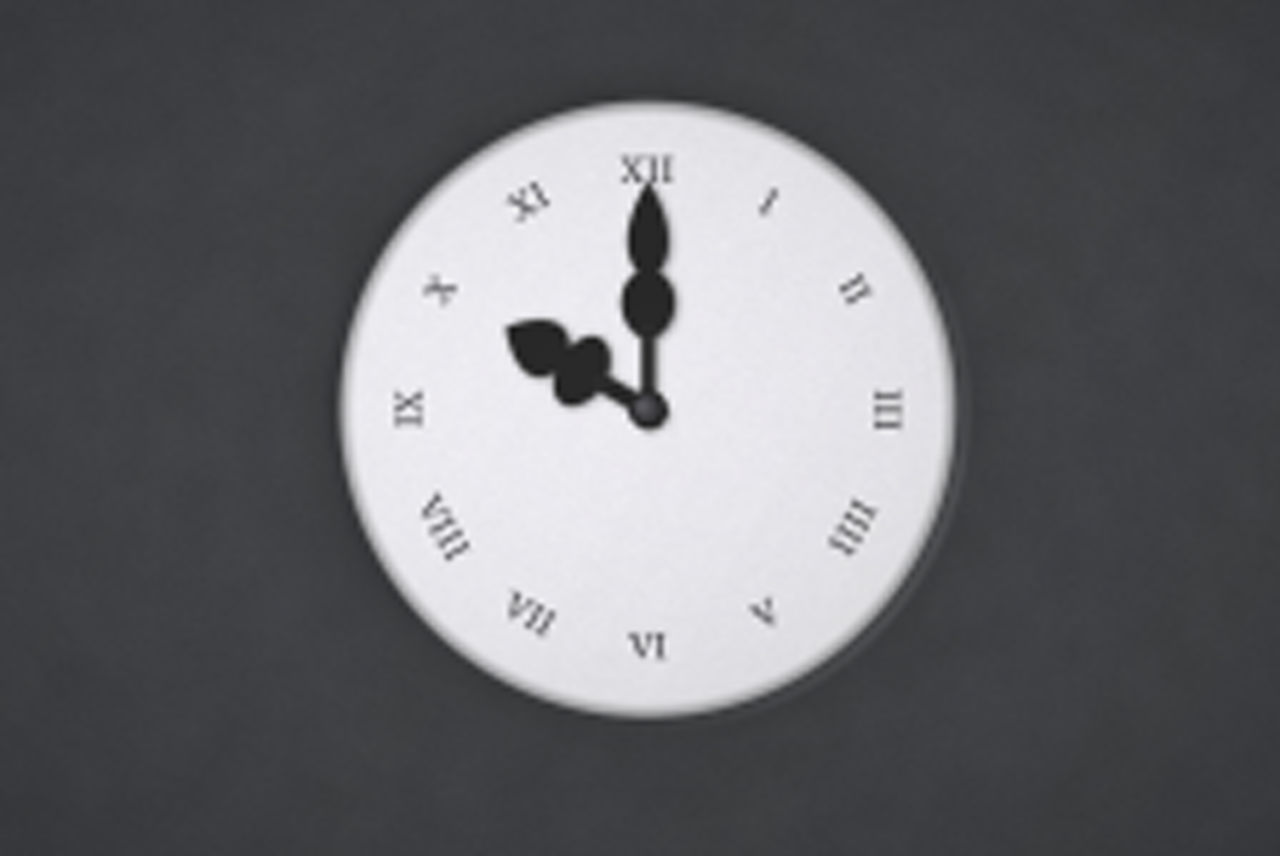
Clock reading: 10.00
